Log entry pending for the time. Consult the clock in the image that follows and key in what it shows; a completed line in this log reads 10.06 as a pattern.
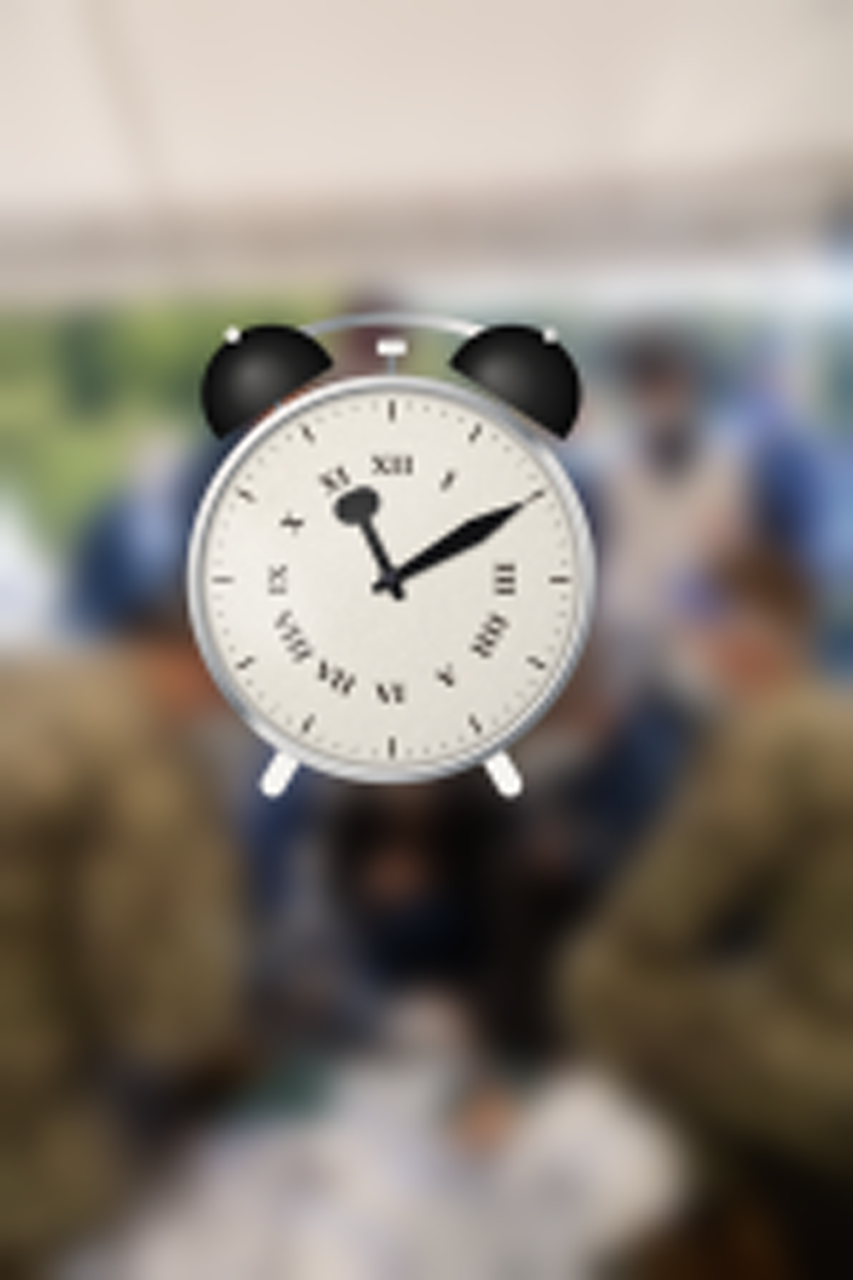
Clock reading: 11.10
